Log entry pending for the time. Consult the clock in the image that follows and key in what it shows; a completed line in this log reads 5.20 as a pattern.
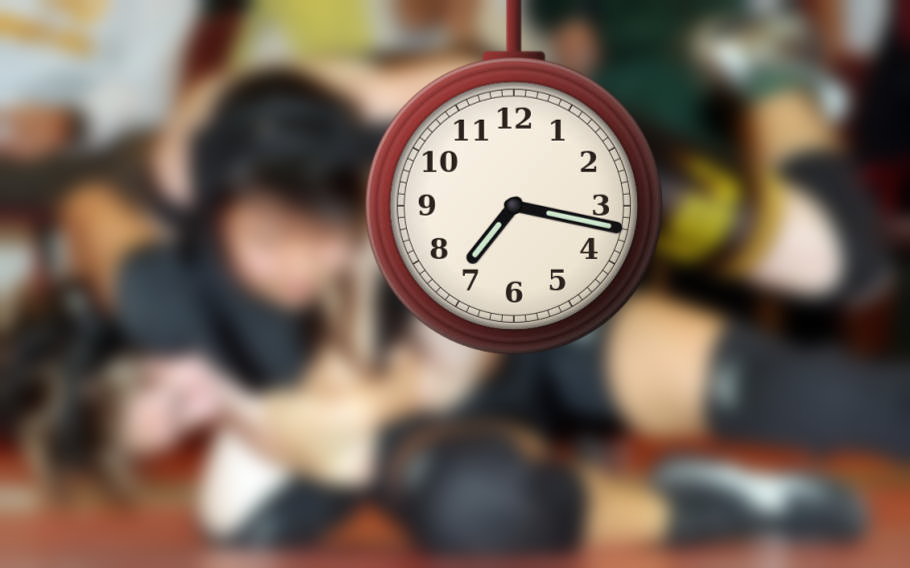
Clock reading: 7.17
